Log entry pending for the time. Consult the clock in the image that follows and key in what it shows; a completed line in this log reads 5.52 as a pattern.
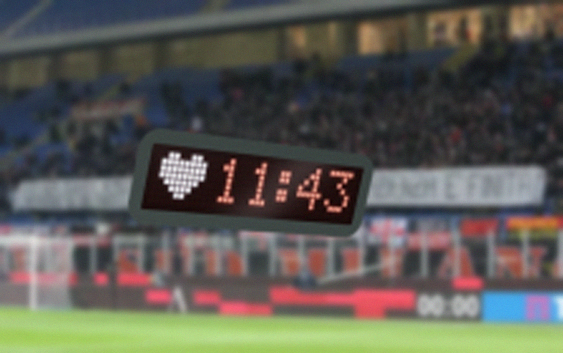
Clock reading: 11.43
